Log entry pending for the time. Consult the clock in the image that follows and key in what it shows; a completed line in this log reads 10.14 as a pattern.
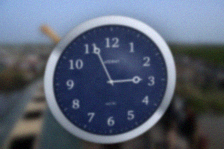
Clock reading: 2.56
